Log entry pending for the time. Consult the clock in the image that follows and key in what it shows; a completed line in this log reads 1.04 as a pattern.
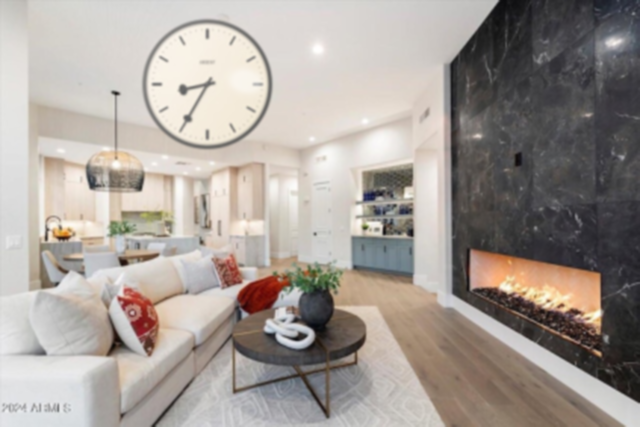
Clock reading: 8.35
